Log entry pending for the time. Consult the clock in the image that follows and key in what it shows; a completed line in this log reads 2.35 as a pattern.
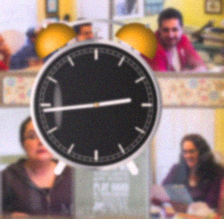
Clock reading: 2.44
